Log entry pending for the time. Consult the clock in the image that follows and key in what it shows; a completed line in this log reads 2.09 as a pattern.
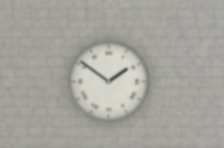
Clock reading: 1.51
